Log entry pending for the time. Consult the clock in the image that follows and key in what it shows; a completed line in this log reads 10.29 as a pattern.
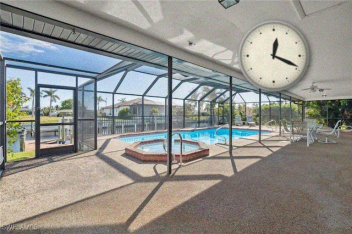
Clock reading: 12.19
